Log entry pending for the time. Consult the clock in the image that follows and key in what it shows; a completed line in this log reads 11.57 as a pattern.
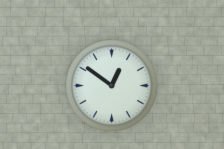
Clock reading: 12.51
